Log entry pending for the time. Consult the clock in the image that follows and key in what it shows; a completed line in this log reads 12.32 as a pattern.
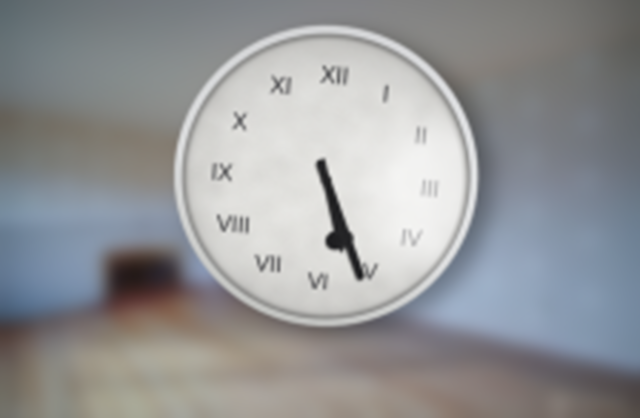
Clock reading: 5.26
